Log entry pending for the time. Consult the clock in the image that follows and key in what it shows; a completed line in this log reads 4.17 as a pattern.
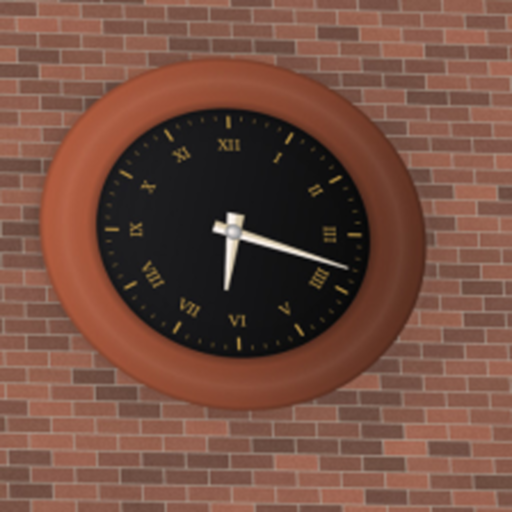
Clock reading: 6.18
